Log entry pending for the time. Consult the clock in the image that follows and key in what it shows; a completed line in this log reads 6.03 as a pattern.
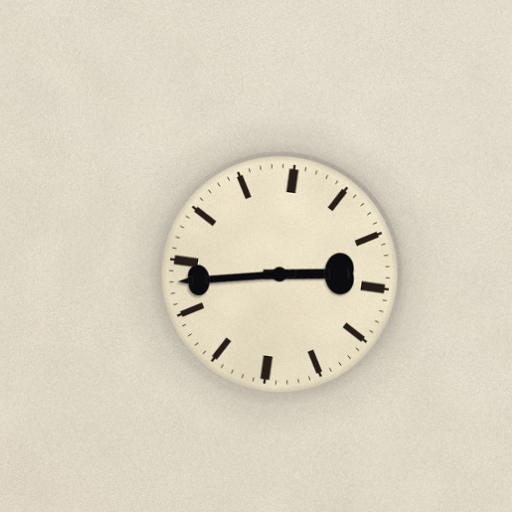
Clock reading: 2.43
